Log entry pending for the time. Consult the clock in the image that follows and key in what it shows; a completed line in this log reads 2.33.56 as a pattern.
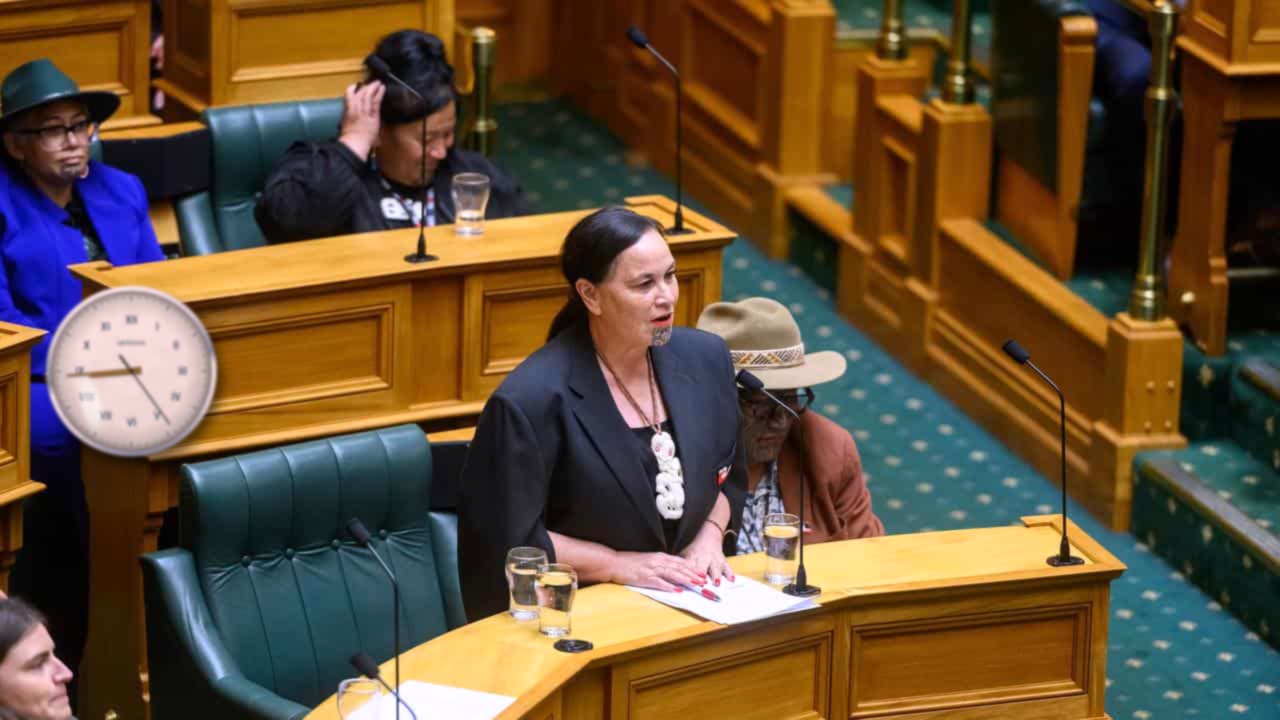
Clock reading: 8.44.24
